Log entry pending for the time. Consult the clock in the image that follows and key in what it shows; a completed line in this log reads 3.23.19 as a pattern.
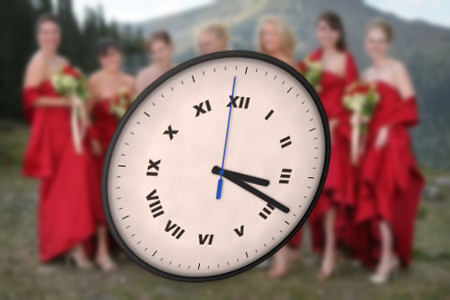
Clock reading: 3.18.59
